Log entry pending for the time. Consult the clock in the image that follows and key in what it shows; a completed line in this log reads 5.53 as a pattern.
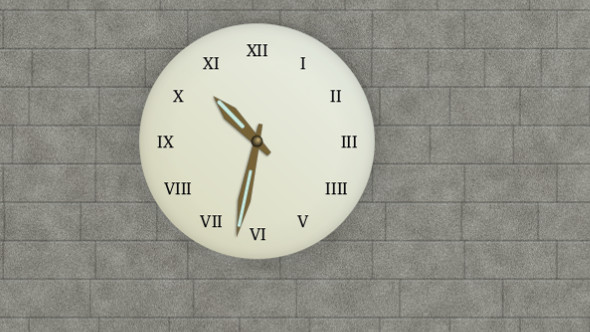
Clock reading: 10.32
